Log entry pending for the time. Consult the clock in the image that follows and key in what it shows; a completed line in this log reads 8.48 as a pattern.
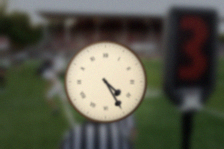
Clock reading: 4.25
